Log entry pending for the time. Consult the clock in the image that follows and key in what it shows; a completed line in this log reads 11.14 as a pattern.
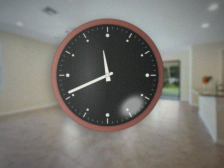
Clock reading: 11.41
